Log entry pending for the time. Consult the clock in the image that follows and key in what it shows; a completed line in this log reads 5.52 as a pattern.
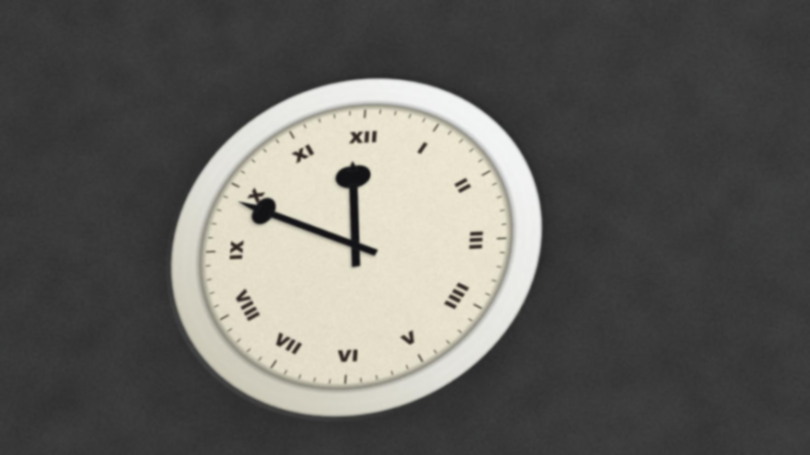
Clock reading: 11.49
